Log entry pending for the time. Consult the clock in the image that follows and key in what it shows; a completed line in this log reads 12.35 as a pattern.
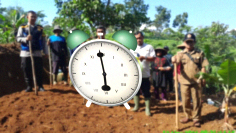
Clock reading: 5.59
